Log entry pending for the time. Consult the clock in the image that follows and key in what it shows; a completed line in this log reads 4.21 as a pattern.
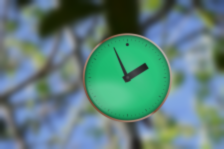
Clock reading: 1.56
